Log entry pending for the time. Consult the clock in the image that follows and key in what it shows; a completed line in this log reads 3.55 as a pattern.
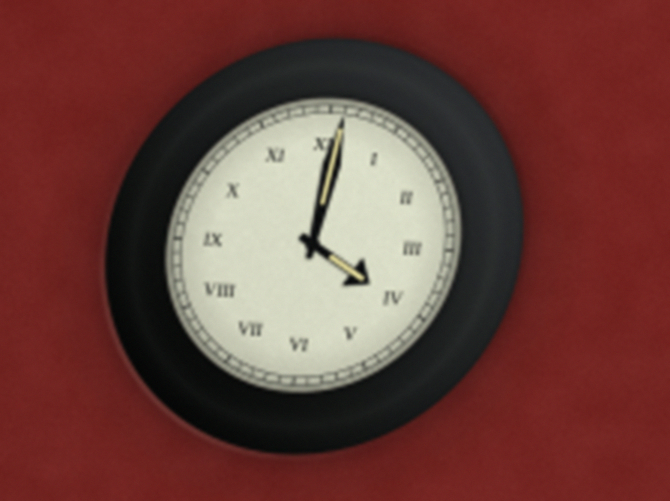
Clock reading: 4.01
